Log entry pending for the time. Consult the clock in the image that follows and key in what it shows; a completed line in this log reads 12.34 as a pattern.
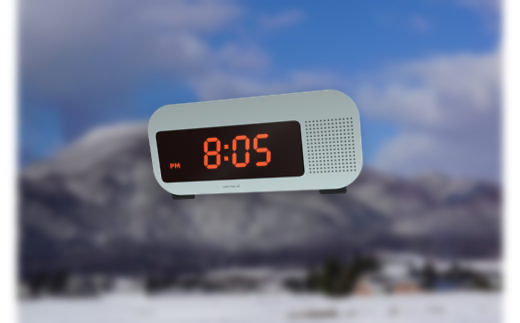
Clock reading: 8.05
